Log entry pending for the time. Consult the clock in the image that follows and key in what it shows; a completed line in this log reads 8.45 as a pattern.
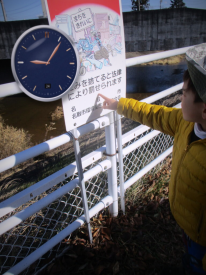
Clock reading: 9.06
